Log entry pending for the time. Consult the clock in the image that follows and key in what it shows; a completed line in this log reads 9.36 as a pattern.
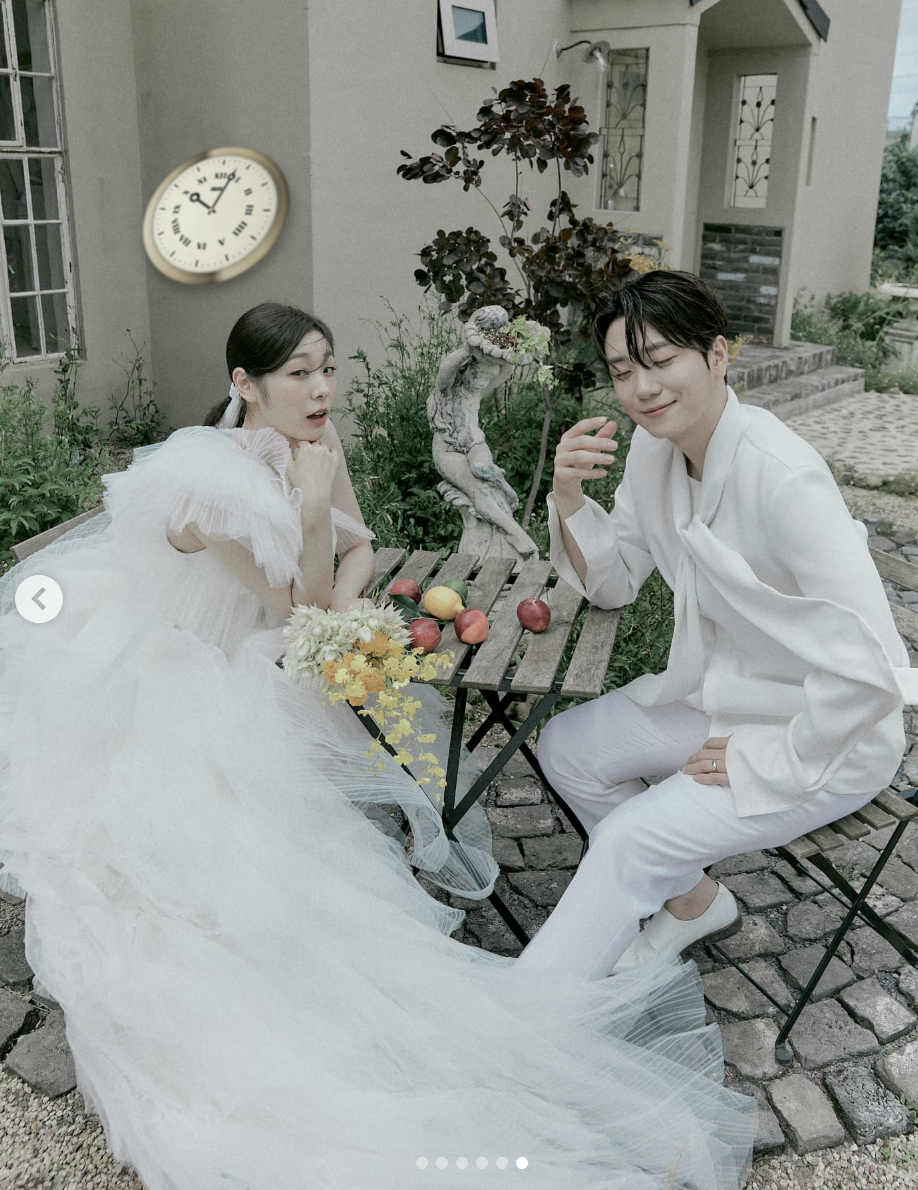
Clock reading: 10.03
